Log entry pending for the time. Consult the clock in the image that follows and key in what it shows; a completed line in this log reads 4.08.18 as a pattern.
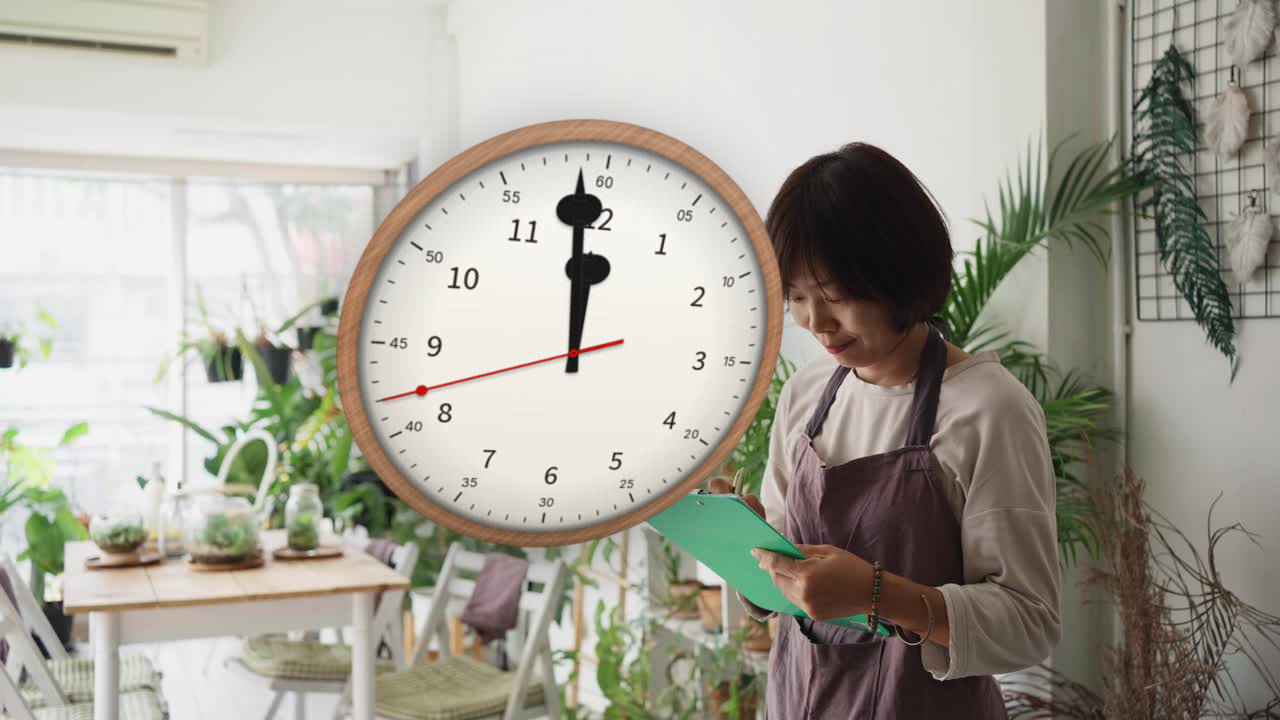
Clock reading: 11.58.42
